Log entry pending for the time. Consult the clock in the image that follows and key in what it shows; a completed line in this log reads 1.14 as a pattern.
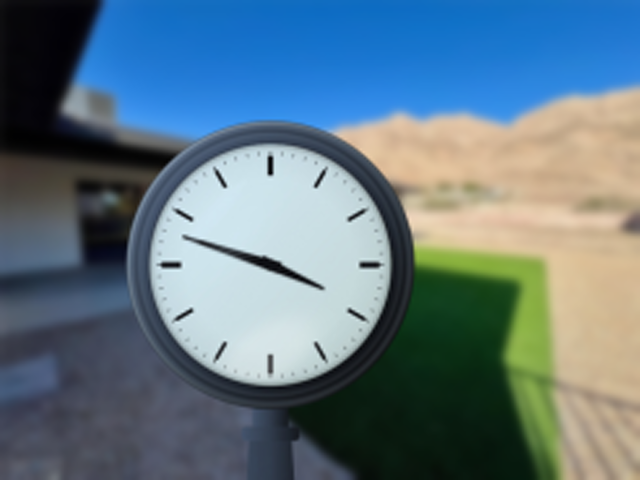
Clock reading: 3.48
